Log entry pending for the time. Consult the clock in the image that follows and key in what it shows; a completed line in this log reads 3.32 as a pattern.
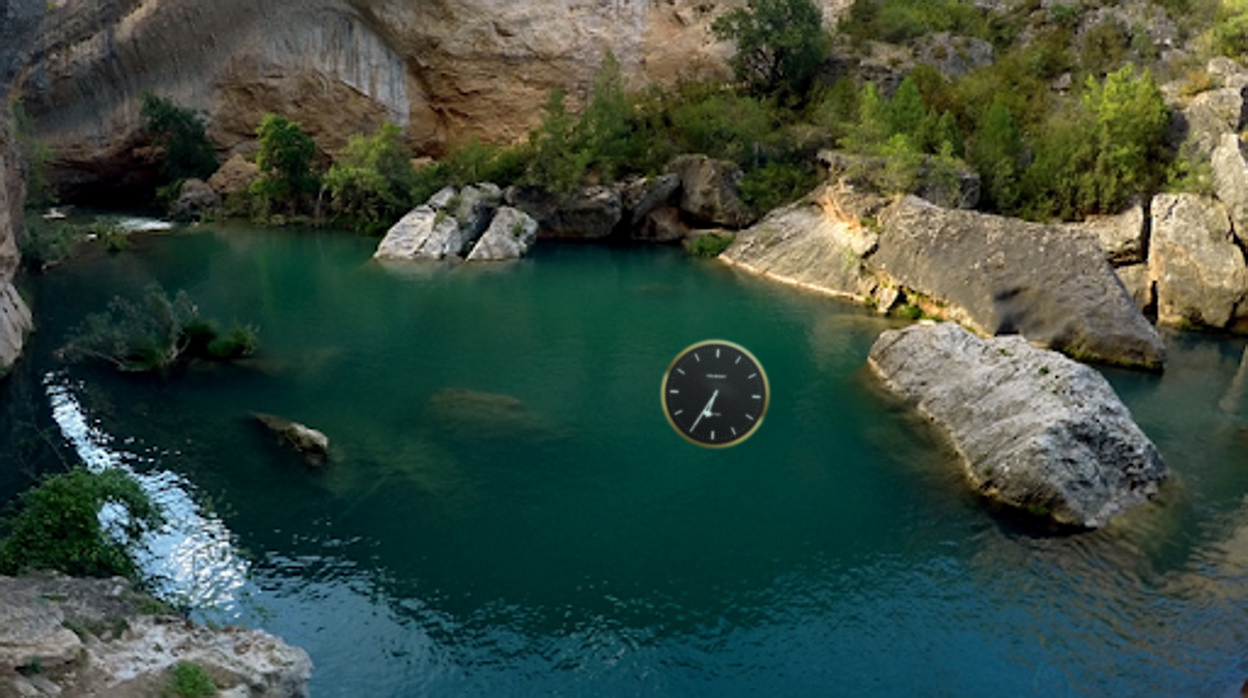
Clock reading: 6.35
